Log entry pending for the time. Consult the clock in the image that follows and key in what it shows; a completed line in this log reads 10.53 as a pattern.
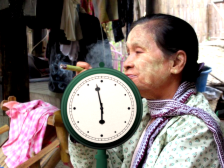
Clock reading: 5.58
